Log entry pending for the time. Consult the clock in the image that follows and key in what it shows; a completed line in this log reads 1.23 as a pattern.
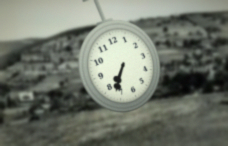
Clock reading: 7.37
